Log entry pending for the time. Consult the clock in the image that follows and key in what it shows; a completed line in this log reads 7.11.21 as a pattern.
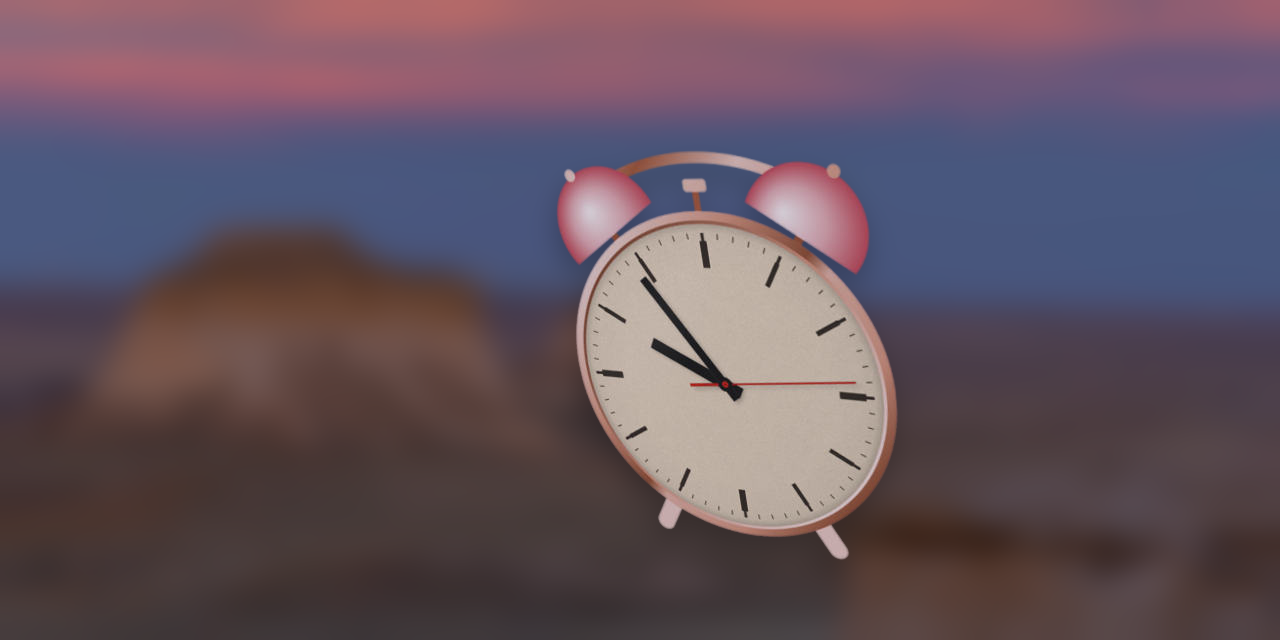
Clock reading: 9.54.14
